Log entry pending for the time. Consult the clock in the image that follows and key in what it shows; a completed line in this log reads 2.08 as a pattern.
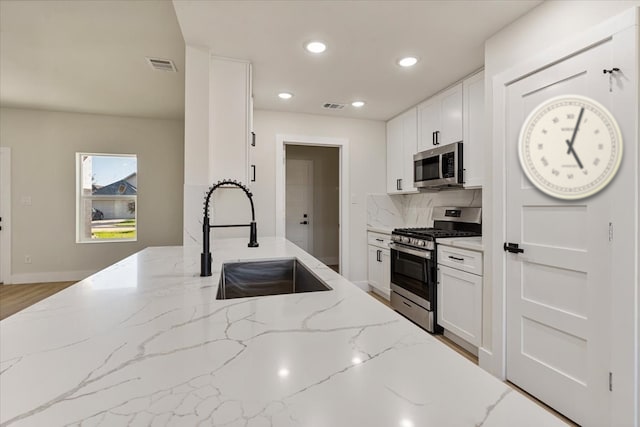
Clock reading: 5.03
